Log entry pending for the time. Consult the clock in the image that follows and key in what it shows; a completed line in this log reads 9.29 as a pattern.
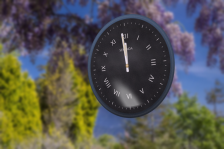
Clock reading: 11.59
